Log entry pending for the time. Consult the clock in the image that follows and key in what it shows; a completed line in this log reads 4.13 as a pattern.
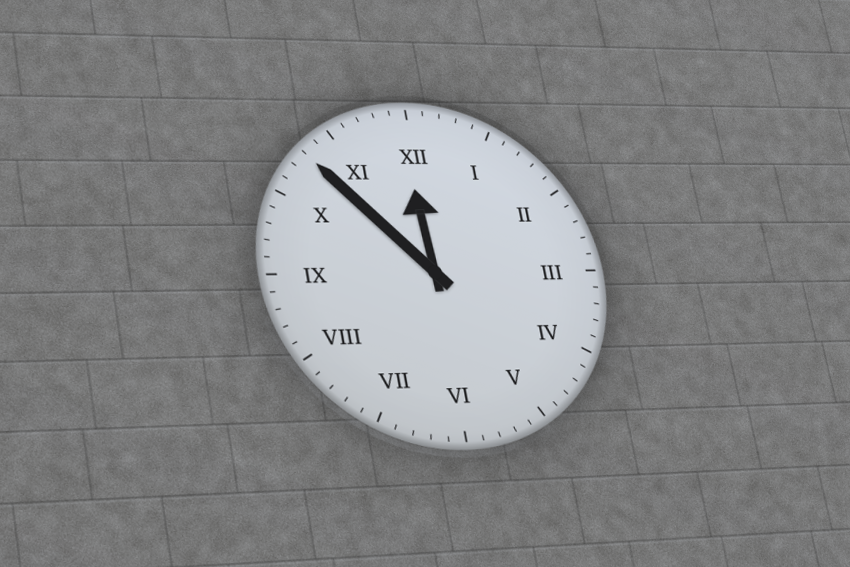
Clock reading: 11.53
